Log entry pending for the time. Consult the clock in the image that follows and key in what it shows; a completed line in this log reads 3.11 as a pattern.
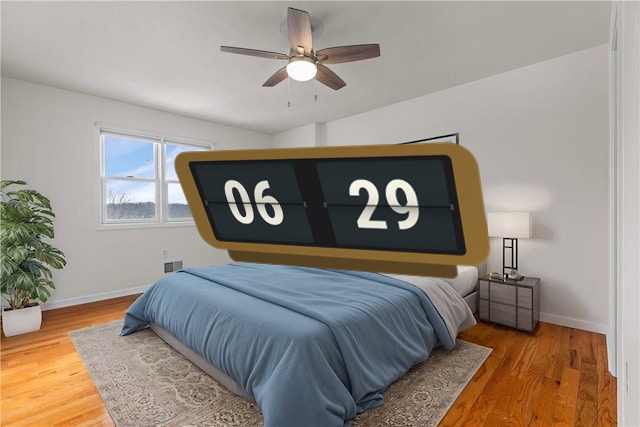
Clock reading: 6.29
